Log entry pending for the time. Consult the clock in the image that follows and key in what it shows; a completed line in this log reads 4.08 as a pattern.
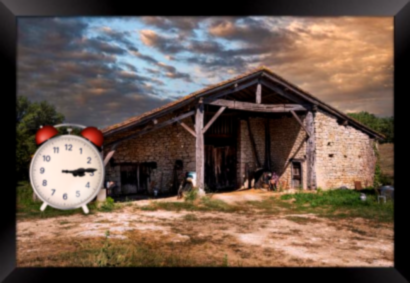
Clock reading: 3.14
